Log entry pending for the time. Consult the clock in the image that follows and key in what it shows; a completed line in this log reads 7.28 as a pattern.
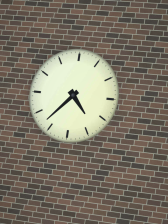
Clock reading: 4.37
